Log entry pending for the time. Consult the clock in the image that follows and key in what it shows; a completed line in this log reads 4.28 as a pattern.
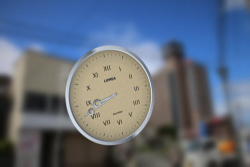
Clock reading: 8.42
